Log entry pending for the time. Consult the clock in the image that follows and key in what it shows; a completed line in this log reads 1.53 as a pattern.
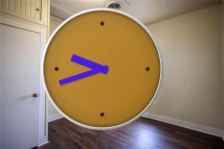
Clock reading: 9.42
